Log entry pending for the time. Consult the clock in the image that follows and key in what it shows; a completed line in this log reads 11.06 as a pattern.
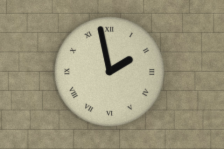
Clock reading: 1.58
